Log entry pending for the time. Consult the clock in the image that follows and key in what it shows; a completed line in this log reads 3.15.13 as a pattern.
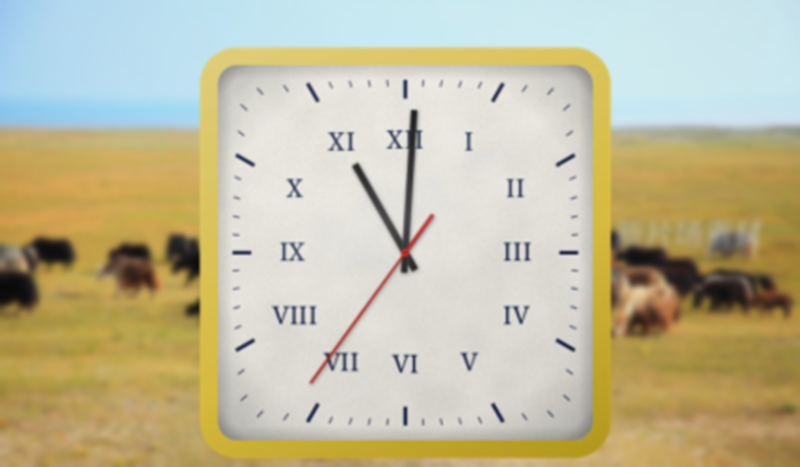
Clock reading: 11.00.36
